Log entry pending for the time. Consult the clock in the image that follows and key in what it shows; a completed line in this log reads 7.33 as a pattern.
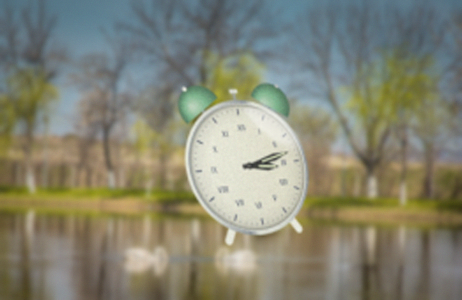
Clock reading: 3.13
